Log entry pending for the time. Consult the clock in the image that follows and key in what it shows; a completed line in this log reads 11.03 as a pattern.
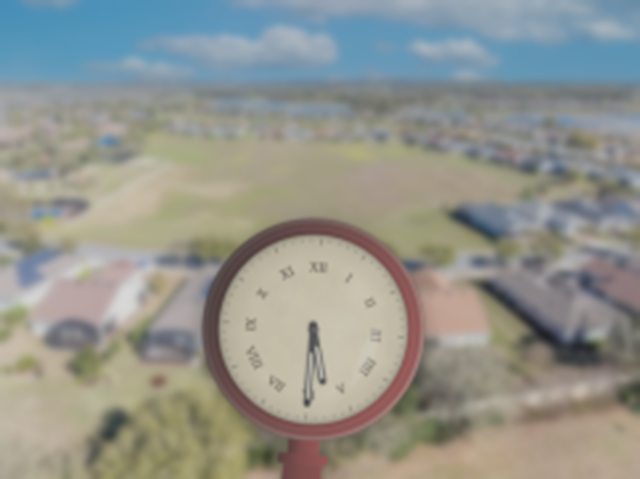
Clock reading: 5.30
